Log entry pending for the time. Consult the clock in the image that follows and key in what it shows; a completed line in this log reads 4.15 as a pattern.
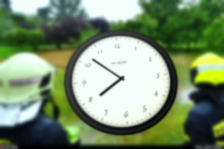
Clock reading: 7.52
